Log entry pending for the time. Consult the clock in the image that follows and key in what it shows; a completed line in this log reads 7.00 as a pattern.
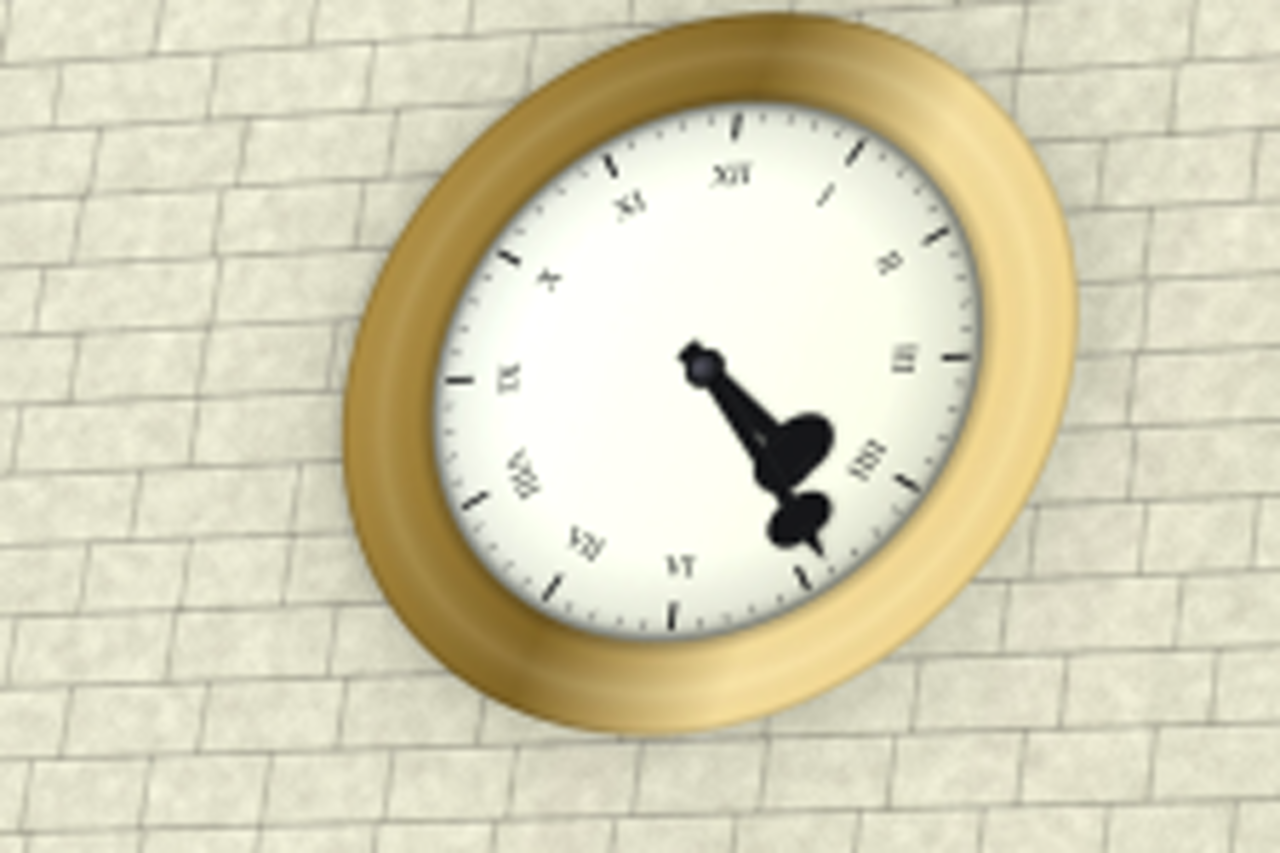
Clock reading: 4.24
